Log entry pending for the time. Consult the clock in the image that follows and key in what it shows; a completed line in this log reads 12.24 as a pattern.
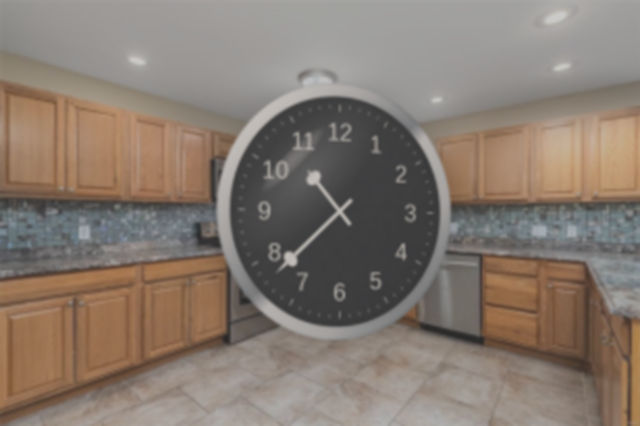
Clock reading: 10.38
